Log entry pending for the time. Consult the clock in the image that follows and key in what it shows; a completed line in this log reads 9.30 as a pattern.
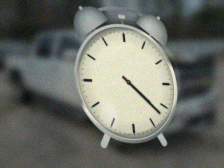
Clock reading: 4.22
